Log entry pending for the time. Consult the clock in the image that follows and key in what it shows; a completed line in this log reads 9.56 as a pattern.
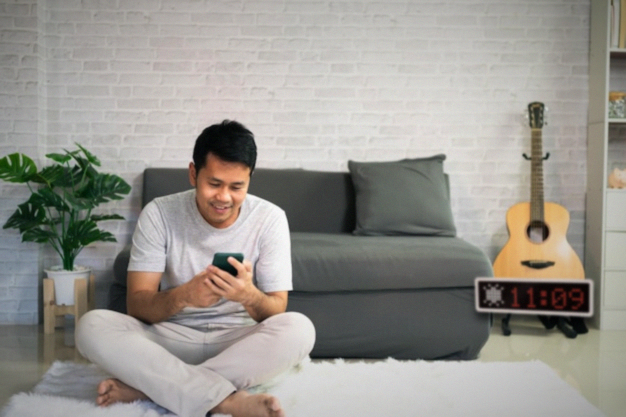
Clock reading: 11.09
